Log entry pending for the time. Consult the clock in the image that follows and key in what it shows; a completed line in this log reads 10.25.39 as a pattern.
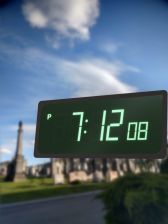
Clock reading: 7.12.08
